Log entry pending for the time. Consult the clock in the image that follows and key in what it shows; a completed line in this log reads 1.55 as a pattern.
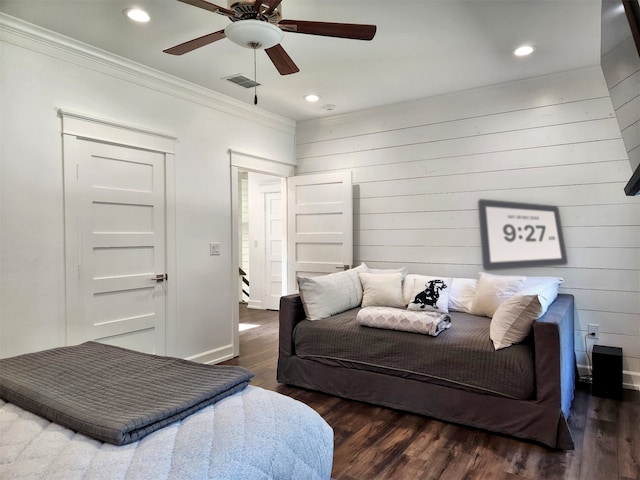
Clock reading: 9.27
